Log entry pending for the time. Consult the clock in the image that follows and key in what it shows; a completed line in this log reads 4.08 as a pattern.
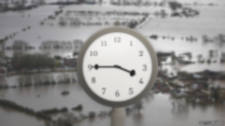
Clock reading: 3.45
